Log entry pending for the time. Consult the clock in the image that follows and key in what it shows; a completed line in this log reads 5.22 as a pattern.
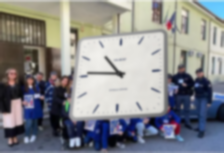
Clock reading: 10.46
